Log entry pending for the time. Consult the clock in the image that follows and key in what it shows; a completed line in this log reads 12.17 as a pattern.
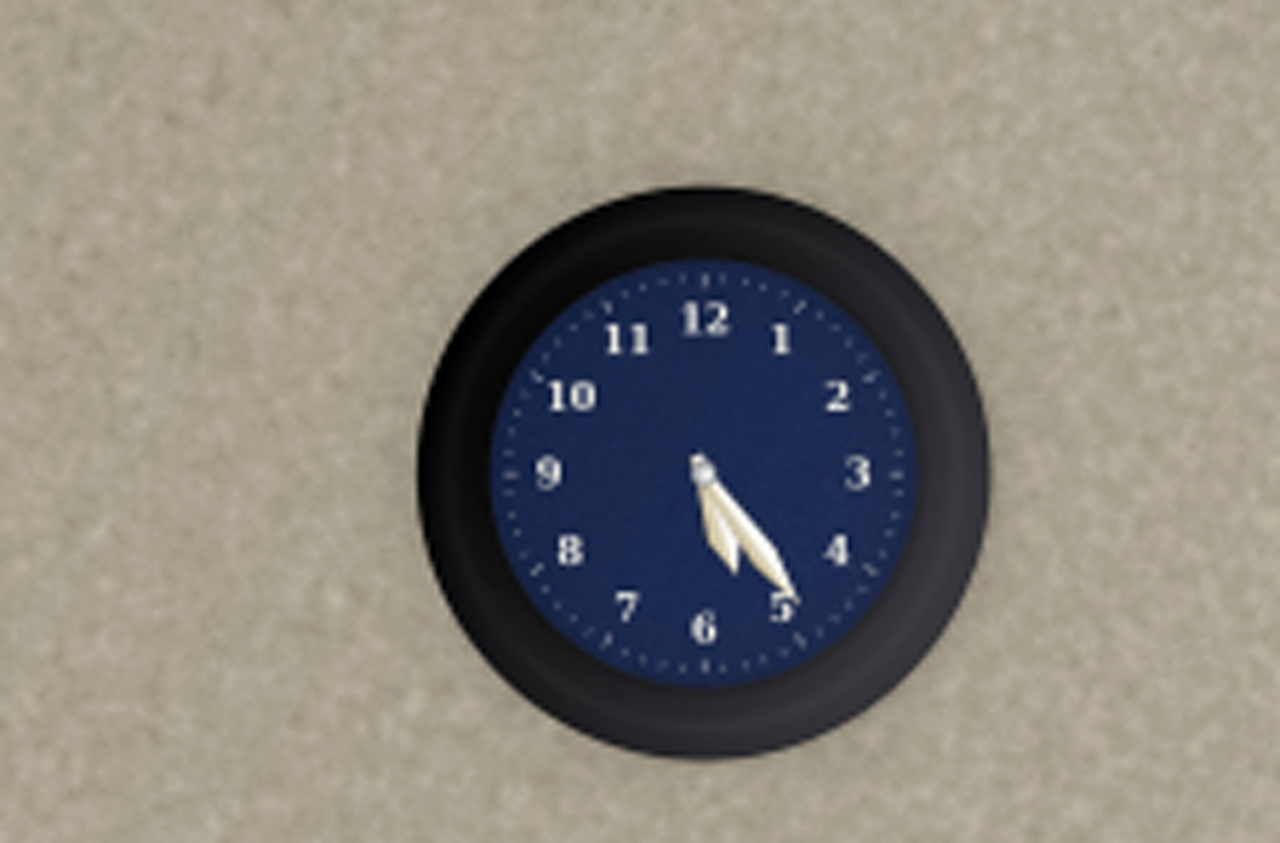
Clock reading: 5.24
